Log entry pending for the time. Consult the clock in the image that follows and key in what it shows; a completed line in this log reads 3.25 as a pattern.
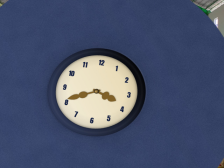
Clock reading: 3.41
